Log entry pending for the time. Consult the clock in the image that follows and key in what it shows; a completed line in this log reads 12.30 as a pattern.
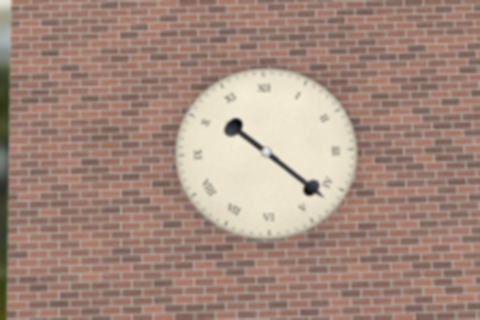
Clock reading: 10.22
